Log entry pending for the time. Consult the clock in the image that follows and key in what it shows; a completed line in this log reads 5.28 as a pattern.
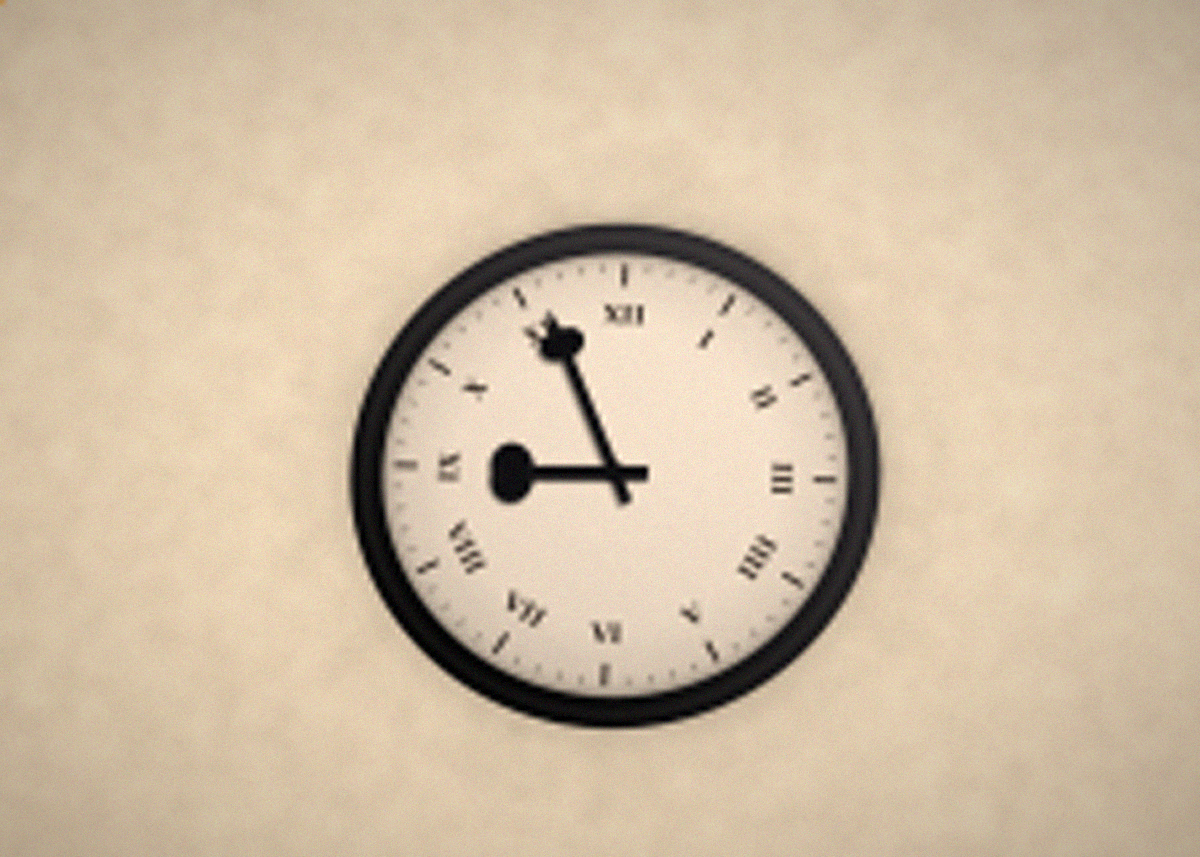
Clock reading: 8.56
